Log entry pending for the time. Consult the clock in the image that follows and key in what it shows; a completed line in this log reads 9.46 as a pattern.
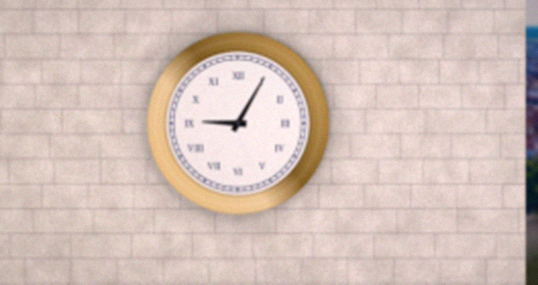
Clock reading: 9.05
